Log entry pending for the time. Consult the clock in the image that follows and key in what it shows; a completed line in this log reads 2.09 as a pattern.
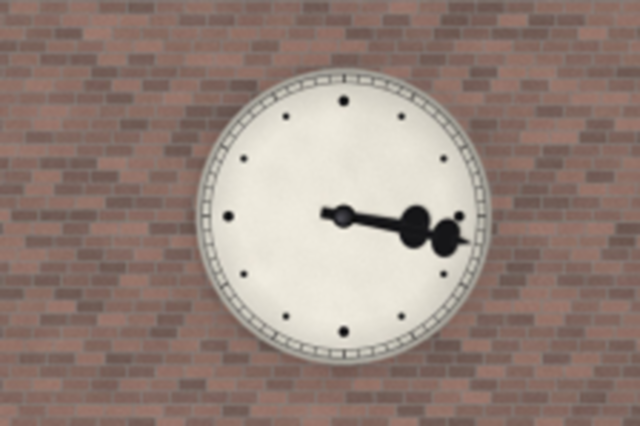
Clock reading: 3.17
